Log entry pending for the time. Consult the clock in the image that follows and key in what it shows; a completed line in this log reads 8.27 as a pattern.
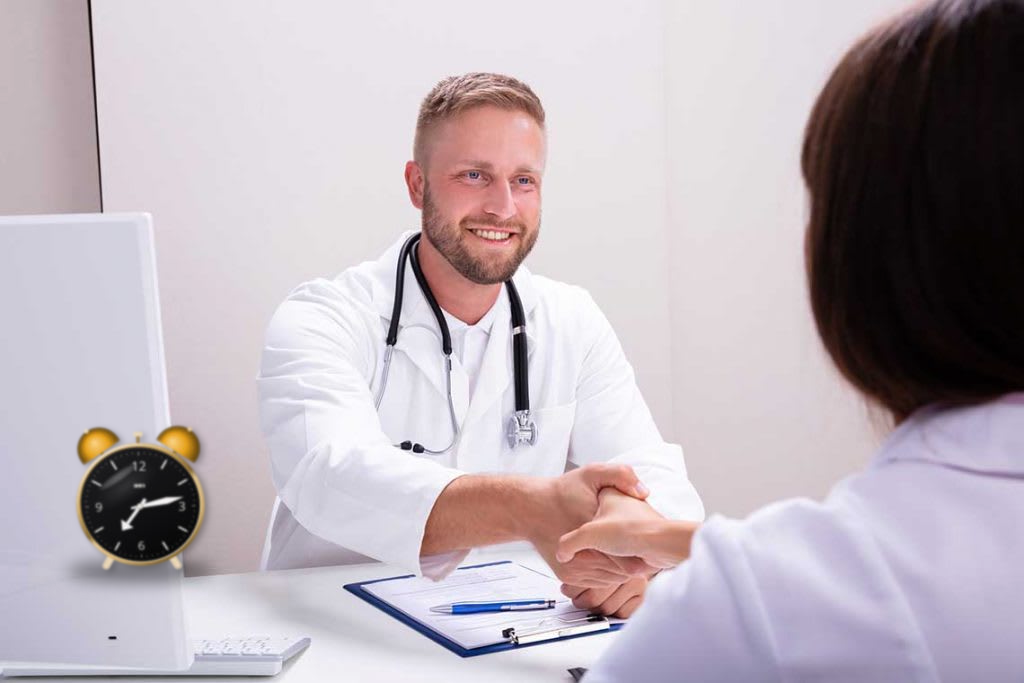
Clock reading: 7.13
